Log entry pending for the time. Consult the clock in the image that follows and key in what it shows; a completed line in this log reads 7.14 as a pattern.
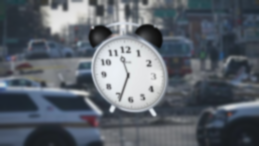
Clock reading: 11.34
